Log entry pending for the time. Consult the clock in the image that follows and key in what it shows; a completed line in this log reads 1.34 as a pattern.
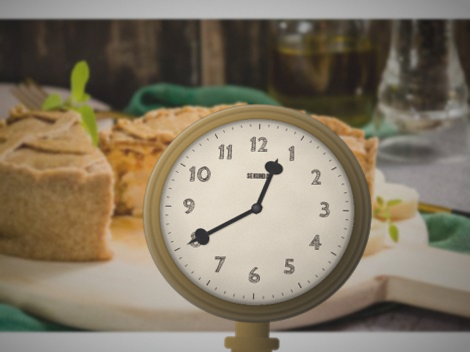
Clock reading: 12.40
